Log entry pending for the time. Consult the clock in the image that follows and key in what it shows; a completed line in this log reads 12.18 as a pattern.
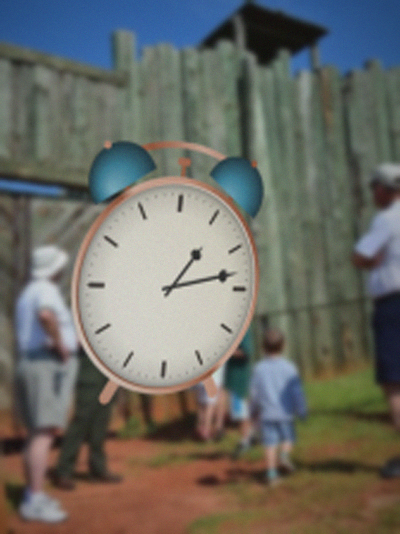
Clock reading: 1.13
